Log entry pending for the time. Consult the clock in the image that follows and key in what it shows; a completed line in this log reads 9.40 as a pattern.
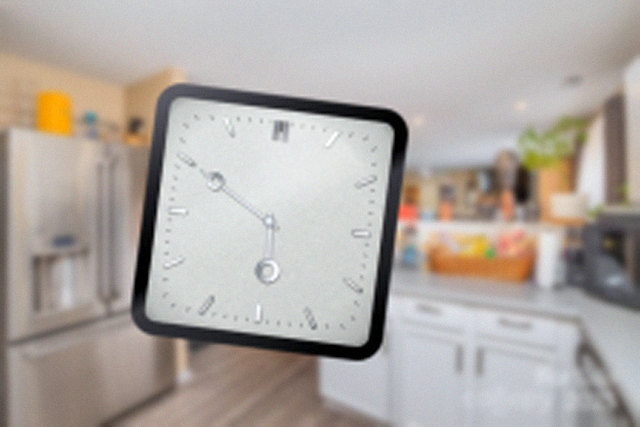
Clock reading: 5.50
